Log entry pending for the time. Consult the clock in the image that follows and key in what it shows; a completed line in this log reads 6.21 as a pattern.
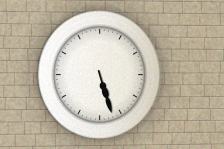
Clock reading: 5.27
